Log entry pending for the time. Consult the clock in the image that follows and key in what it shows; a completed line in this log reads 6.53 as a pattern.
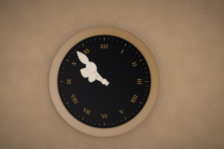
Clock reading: 9.53
